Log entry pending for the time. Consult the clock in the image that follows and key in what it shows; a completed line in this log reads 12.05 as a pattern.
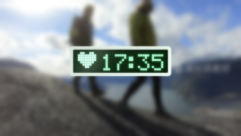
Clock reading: 17.35
